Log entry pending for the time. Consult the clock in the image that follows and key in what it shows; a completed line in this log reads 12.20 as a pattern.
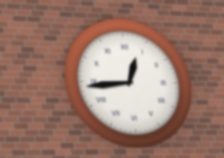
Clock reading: 12.44
